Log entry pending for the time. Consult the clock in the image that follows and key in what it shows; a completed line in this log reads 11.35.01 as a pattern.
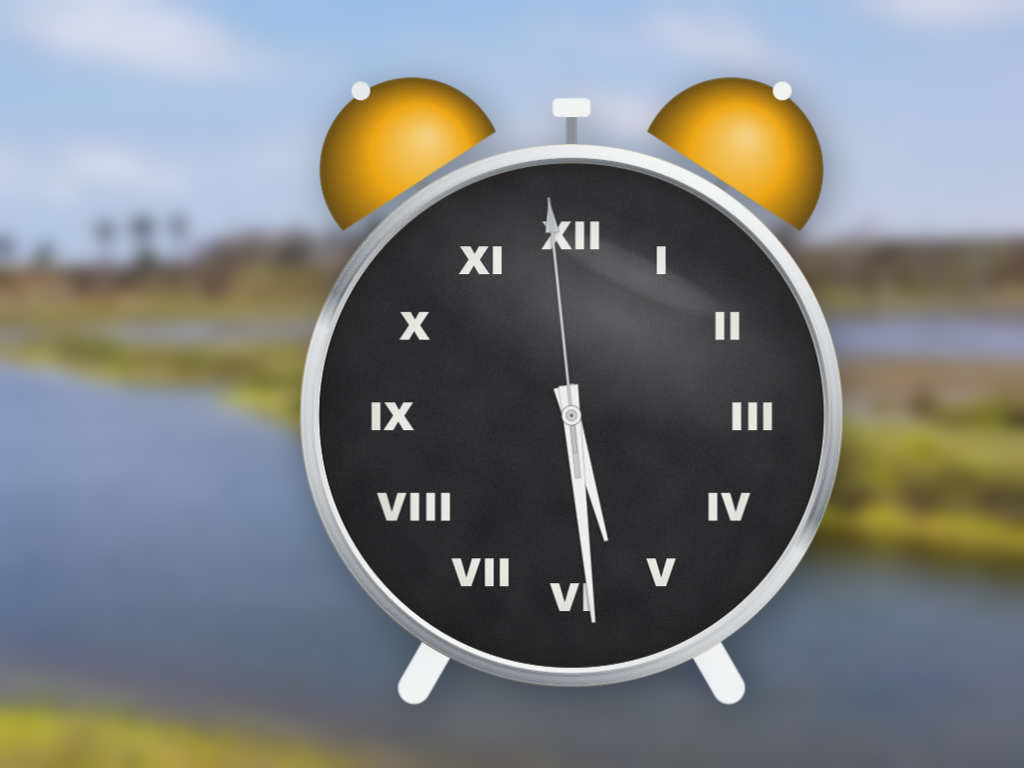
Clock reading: 5.28.59
